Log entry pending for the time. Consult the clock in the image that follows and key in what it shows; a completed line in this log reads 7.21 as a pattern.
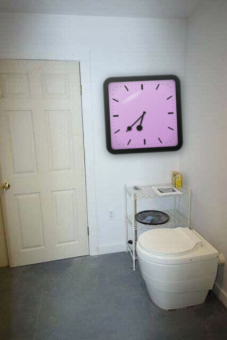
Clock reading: 6.38
